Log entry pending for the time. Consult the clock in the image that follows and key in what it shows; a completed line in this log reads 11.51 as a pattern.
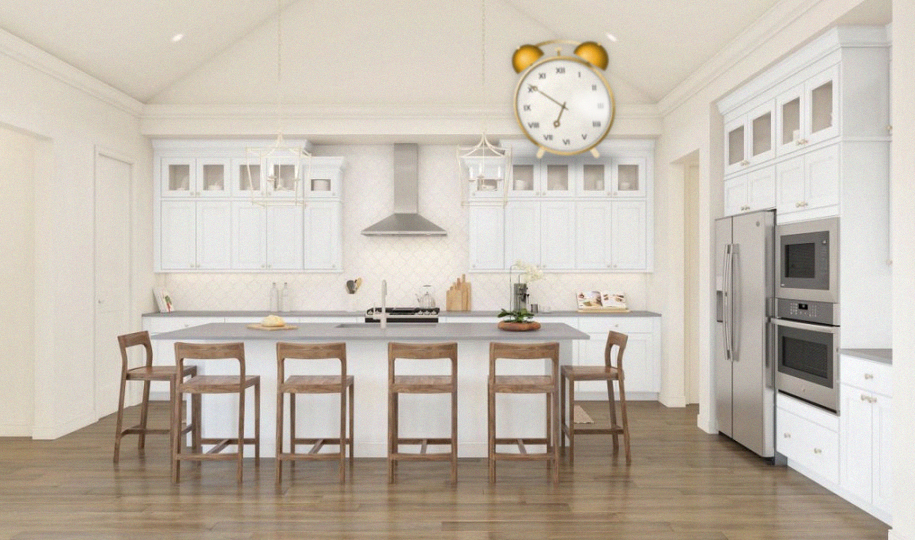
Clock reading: 6.51
